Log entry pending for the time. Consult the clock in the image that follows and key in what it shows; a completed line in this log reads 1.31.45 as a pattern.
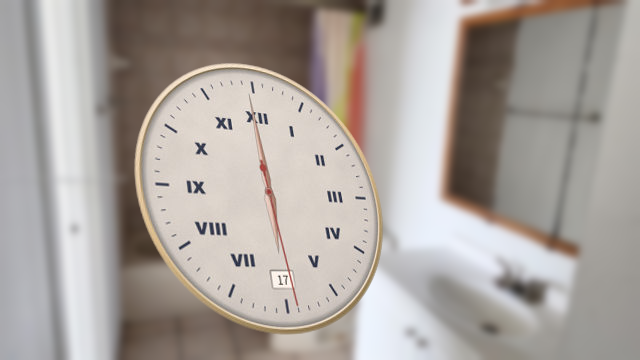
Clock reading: 5.59.29
